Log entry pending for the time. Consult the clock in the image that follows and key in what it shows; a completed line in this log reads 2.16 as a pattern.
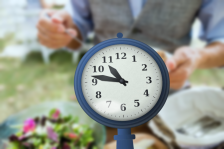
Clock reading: 10.47
